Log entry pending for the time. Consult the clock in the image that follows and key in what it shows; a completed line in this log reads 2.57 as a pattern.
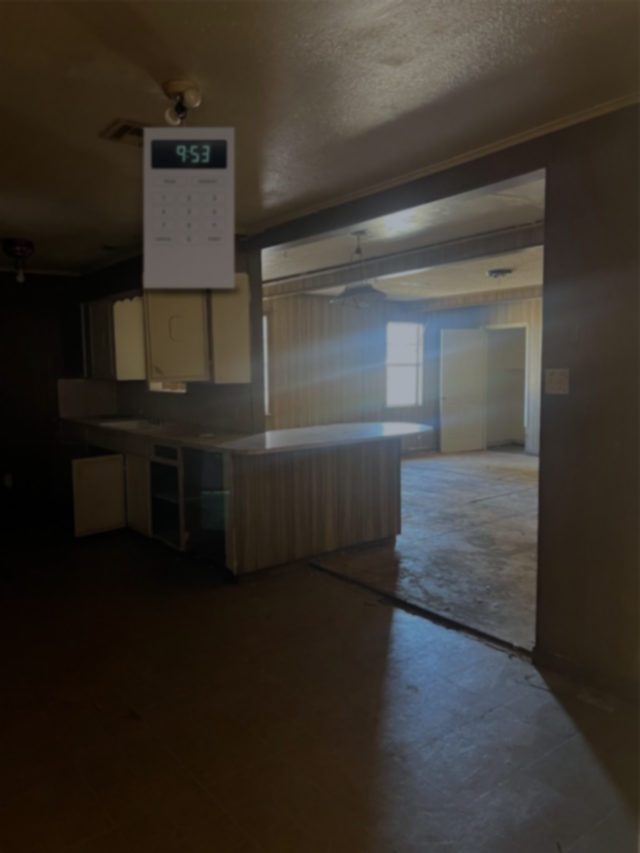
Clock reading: 9.53
